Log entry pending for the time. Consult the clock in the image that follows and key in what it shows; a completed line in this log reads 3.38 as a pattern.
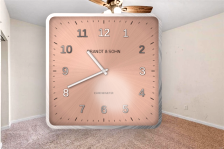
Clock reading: 10.41
